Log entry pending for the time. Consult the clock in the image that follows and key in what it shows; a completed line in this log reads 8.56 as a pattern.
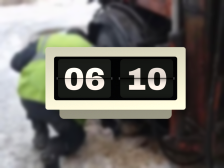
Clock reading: 6.10
